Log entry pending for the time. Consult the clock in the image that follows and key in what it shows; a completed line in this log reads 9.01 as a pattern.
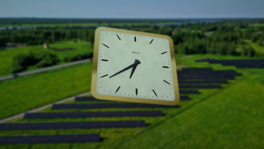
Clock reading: 6.39
